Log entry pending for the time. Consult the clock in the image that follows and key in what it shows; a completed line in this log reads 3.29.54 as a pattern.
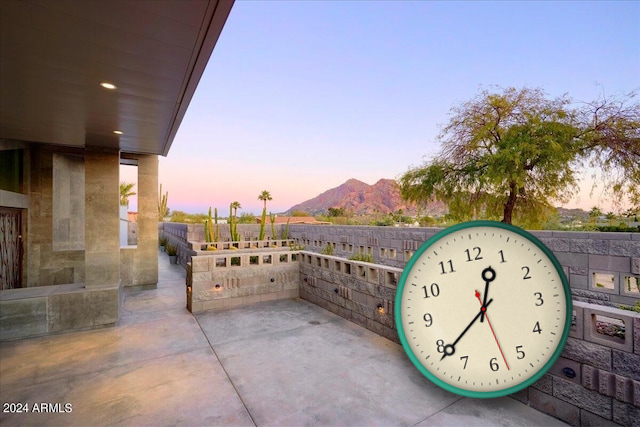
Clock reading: 12.38.28
